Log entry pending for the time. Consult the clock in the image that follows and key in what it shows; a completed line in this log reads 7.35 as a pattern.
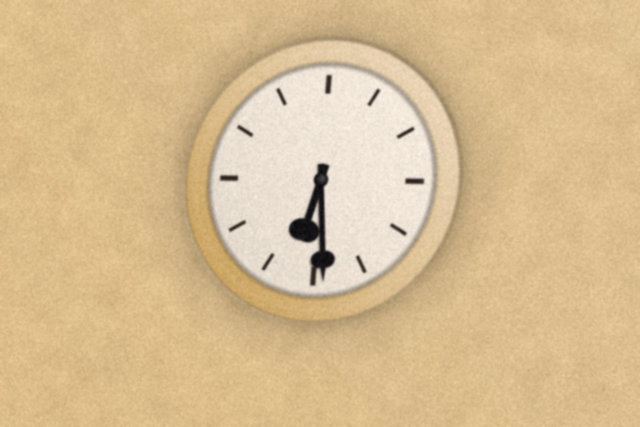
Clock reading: 6.29
